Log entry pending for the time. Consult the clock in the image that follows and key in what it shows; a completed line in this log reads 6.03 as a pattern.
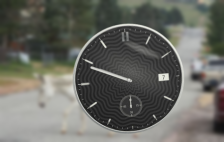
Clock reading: 9.49
